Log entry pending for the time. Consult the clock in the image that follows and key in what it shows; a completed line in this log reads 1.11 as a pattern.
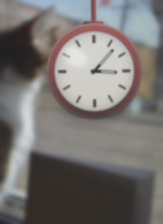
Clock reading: 3.07
